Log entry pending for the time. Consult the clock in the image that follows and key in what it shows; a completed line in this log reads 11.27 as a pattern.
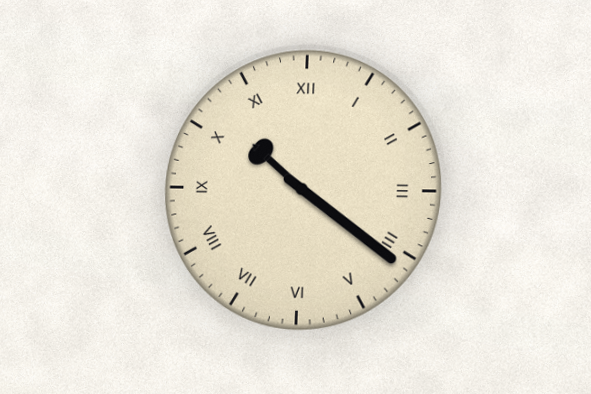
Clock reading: 10.21
